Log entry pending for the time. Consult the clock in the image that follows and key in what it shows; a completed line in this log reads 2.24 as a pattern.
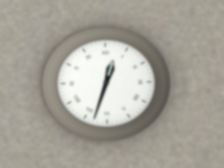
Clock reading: 12.33
